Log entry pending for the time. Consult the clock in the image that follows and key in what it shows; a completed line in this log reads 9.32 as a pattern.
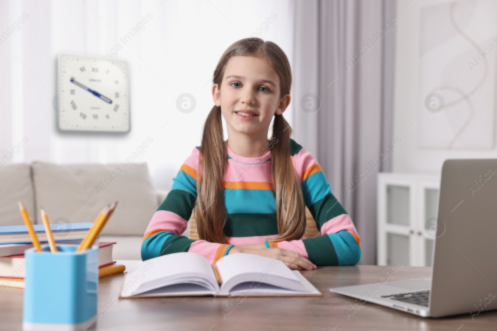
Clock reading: 3.49
